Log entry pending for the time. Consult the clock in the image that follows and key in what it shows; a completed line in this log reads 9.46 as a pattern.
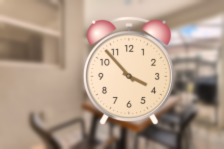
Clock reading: 3.53
